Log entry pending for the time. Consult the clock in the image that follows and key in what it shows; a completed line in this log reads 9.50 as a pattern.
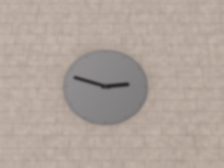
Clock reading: 2.48
